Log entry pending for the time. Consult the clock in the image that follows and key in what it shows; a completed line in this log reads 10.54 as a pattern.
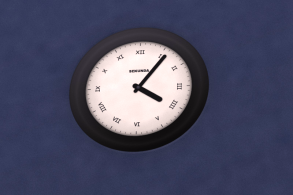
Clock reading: 4.06
